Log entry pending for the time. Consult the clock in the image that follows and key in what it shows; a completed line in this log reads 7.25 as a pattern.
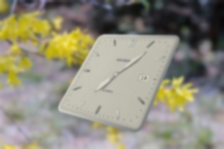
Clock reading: 7.06
